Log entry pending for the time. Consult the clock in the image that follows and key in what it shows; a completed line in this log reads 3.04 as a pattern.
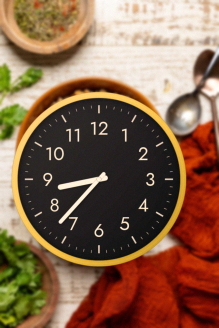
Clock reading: 8.37
